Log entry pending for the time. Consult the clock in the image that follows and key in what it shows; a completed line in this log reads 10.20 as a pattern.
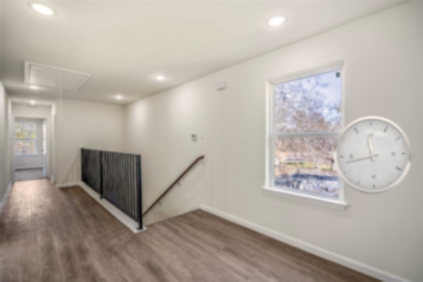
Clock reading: 11.43
